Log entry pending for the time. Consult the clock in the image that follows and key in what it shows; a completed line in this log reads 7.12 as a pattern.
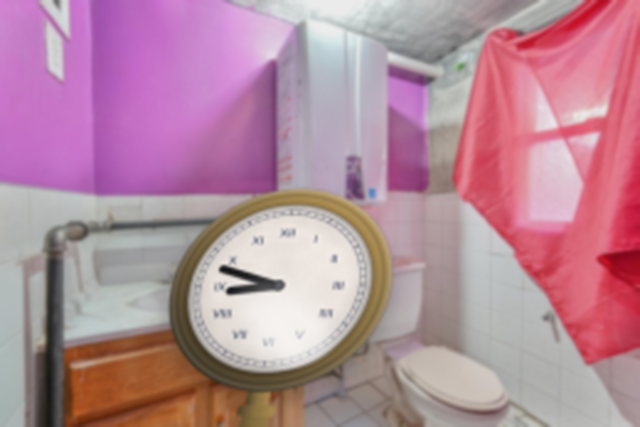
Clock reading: 8.48
